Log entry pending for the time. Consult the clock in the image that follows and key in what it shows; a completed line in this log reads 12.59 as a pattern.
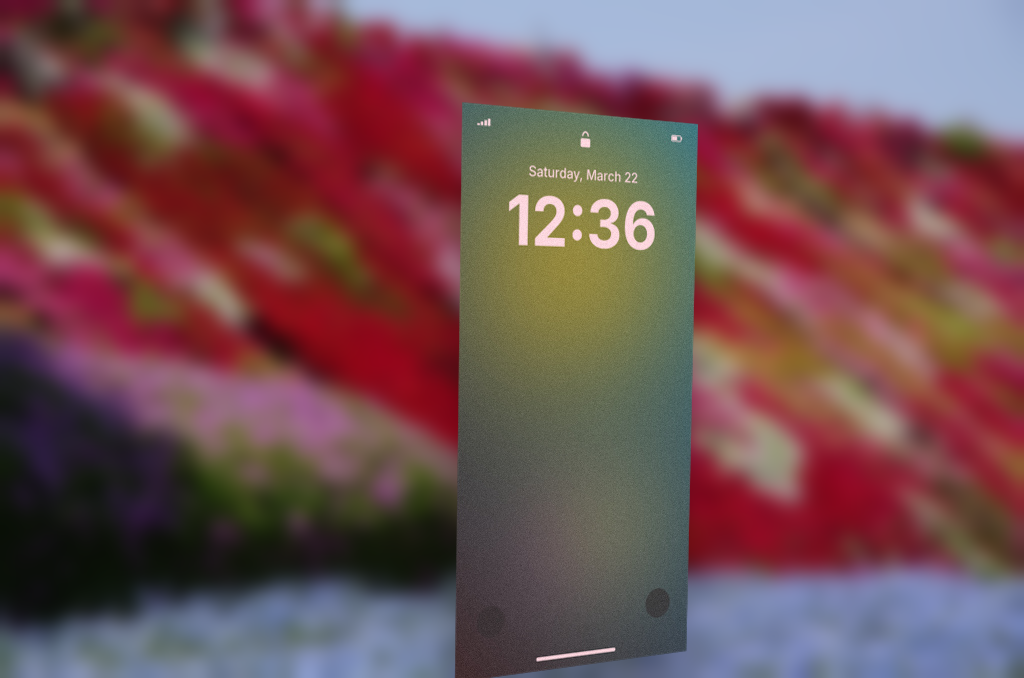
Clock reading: 12.36
